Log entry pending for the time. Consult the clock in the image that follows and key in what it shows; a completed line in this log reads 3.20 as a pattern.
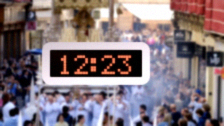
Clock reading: 12.23
